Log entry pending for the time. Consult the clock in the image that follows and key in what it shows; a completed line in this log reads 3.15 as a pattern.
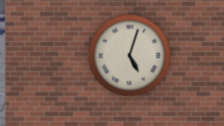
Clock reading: 5.03
